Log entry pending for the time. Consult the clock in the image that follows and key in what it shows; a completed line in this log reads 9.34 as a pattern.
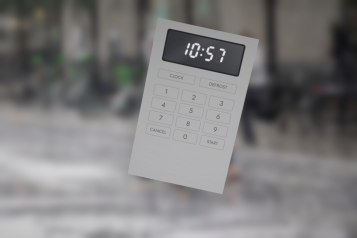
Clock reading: 10.57
